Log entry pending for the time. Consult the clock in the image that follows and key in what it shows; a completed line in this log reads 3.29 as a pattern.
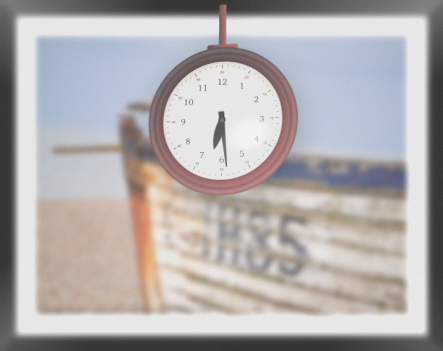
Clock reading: 6.29
